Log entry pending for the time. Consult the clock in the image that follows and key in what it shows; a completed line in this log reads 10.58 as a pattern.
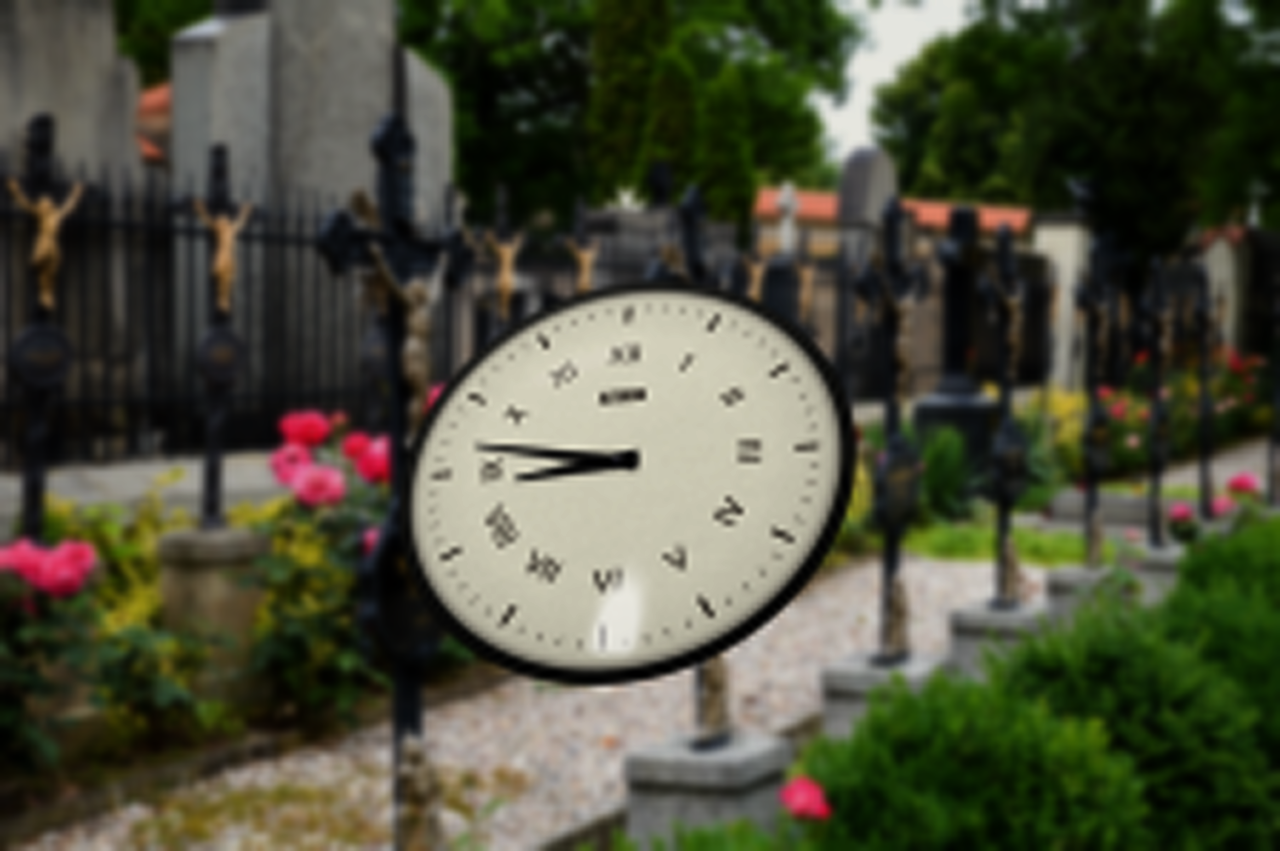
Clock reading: 8.47
